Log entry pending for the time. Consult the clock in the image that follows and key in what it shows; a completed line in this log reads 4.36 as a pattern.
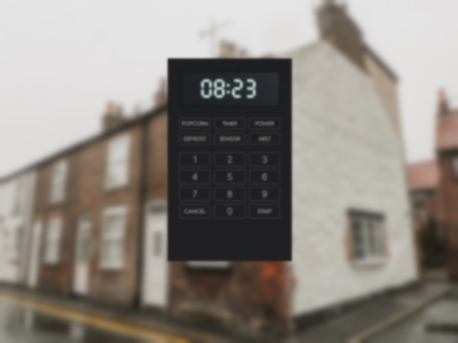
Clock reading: 8.23
